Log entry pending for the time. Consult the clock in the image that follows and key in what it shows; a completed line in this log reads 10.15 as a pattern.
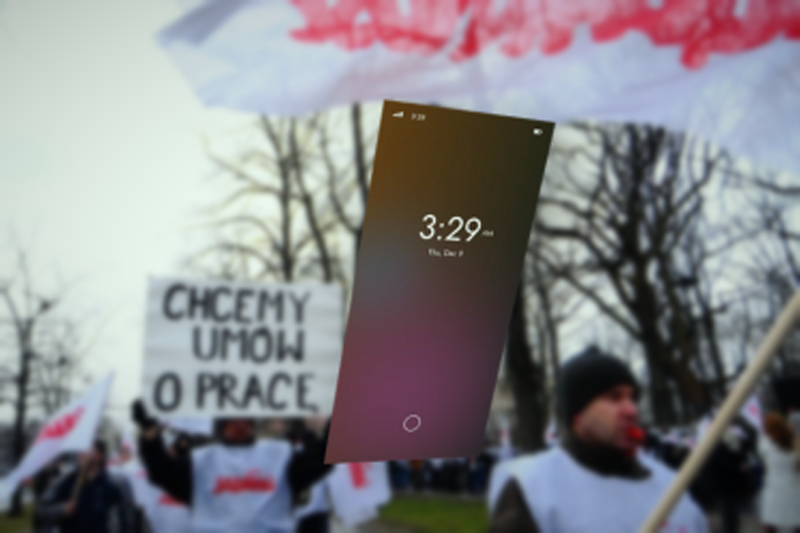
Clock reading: 3.29
